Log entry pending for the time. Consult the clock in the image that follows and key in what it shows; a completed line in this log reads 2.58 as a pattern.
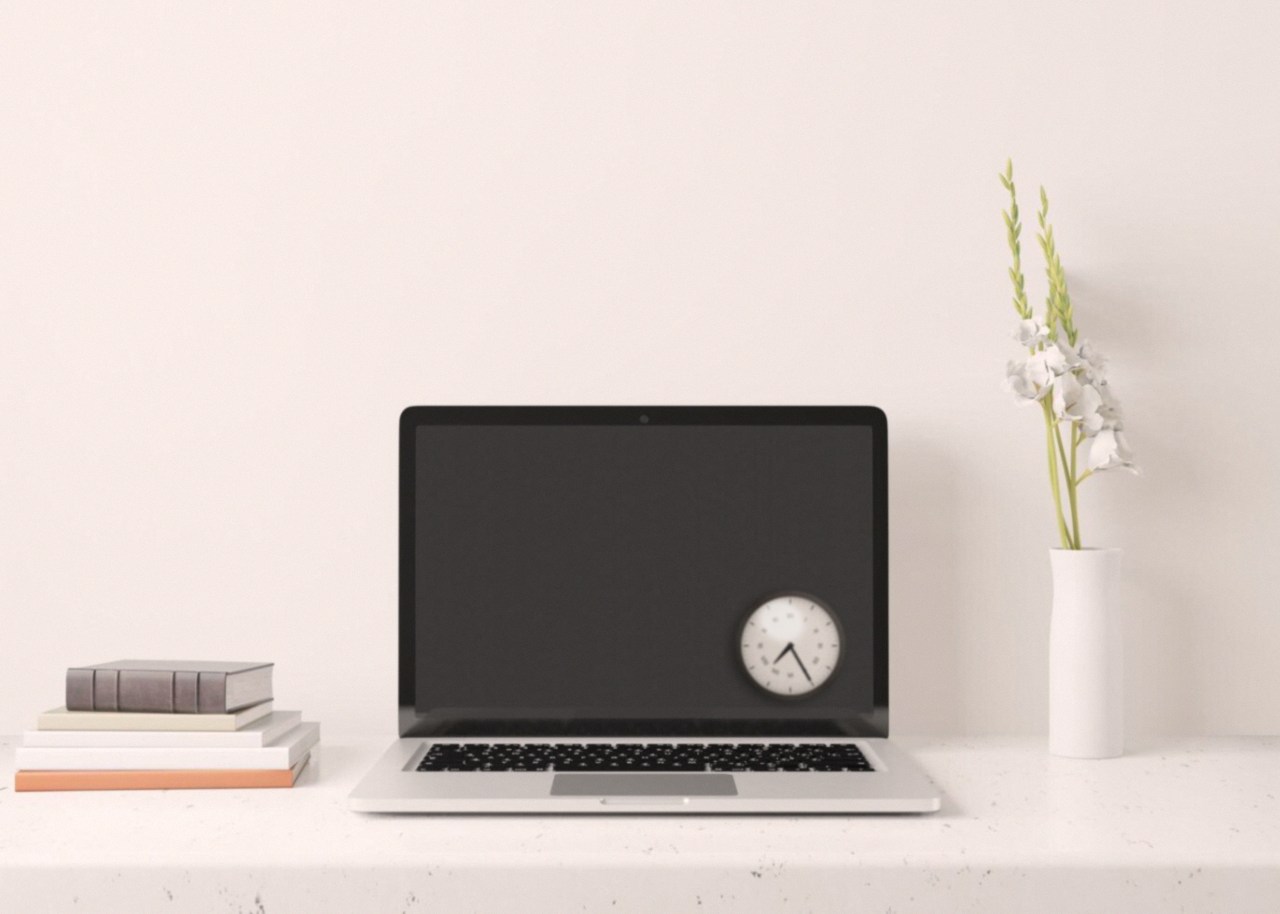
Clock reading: 7.25
